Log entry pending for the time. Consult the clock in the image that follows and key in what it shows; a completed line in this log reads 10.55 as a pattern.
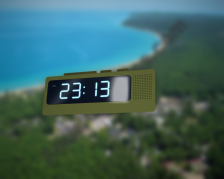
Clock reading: 23.13
